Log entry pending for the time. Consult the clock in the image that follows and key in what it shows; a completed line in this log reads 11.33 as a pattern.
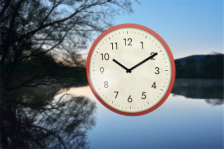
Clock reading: 10.10
